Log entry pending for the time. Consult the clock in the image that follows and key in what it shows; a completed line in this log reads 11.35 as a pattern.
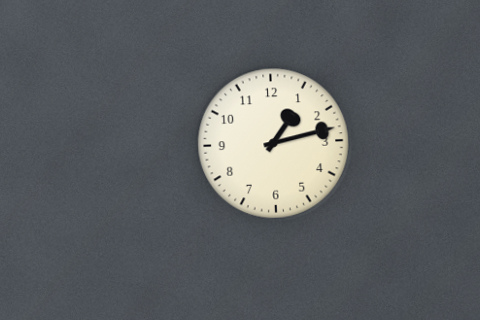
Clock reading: 1.13
